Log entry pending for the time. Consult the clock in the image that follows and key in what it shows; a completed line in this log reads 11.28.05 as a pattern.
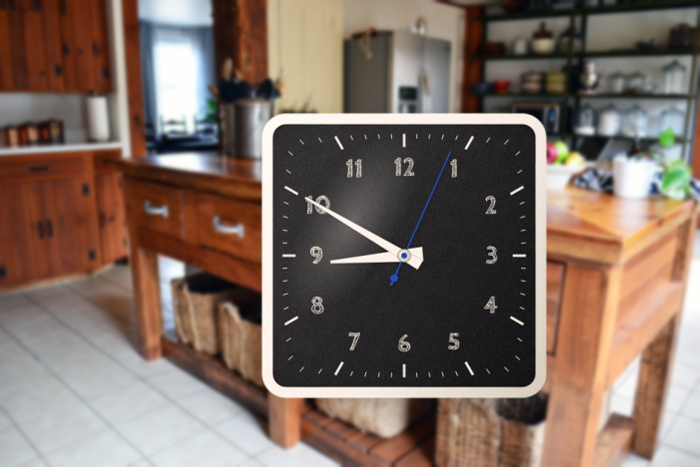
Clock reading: 8.50.04
